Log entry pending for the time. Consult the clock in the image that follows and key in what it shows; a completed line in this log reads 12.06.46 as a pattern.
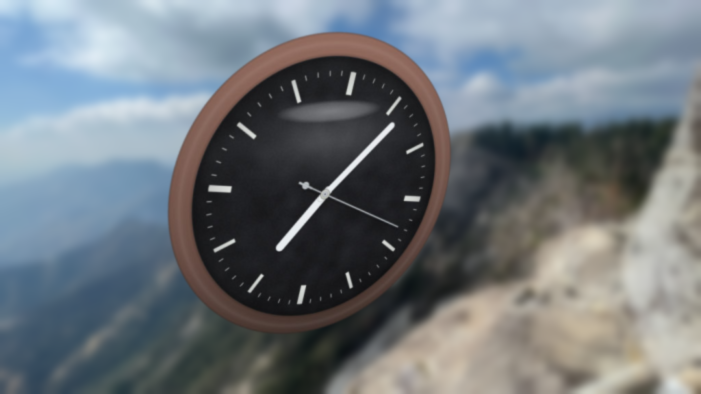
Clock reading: 7.06.18
